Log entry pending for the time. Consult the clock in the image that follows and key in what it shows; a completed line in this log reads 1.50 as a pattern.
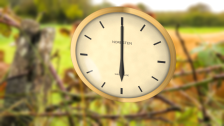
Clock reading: 6.00
